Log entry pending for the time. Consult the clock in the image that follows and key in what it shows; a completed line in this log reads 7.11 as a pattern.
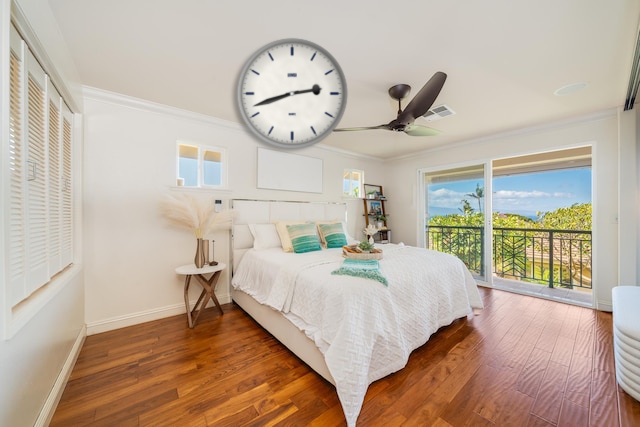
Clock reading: 2.42
